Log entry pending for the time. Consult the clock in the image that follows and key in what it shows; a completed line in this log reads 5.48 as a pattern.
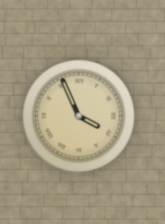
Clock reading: 3.56
